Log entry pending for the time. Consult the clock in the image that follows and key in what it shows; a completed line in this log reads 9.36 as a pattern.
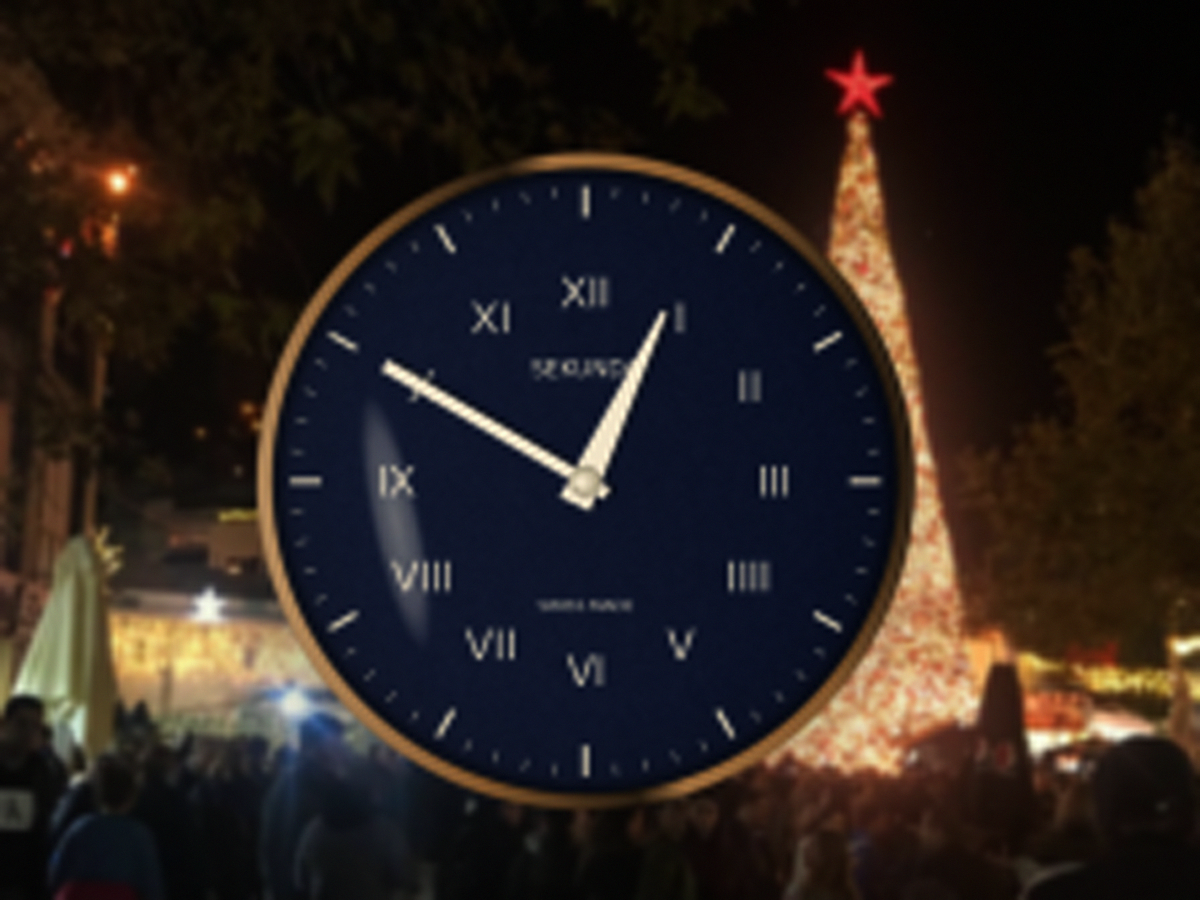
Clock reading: 12.50
